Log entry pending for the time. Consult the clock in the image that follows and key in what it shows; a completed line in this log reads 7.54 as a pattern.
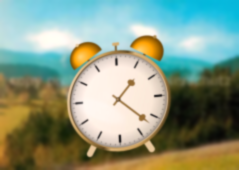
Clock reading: 1.22
